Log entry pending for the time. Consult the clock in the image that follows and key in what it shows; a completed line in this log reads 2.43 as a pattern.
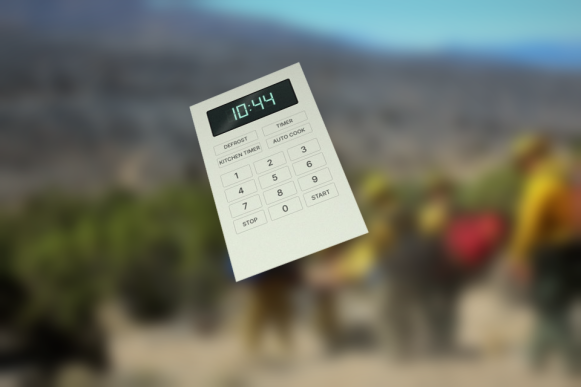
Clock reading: 10.44
